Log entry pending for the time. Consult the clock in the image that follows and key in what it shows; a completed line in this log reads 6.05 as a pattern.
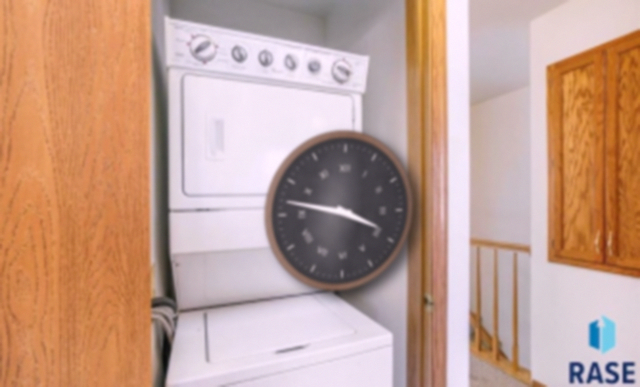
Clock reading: 3.47
